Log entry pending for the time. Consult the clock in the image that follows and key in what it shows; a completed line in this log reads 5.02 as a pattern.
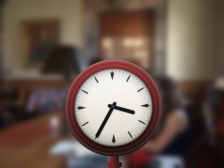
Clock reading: 3.35
